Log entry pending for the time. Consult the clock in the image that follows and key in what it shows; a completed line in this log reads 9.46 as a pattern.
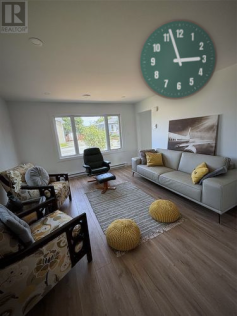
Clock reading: 2.57
